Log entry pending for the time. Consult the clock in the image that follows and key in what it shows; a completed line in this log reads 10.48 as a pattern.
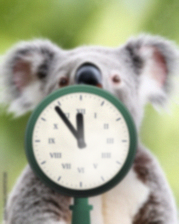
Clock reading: 11.54
